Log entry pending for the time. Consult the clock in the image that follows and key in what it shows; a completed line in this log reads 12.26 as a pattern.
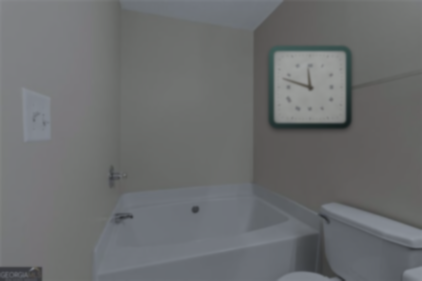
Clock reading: 11.48
